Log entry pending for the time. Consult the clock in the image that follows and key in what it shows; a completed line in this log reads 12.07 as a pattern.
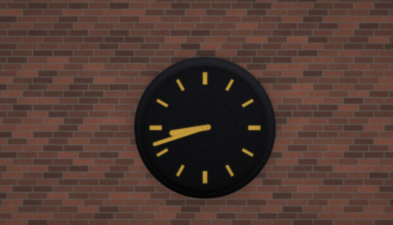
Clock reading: 8.42
